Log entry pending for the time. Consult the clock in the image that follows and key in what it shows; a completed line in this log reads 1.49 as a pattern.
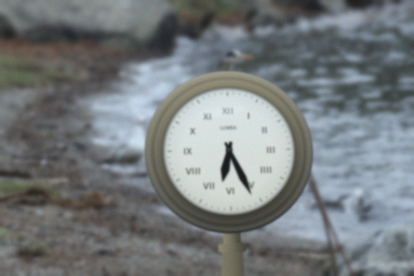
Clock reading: 6.26
